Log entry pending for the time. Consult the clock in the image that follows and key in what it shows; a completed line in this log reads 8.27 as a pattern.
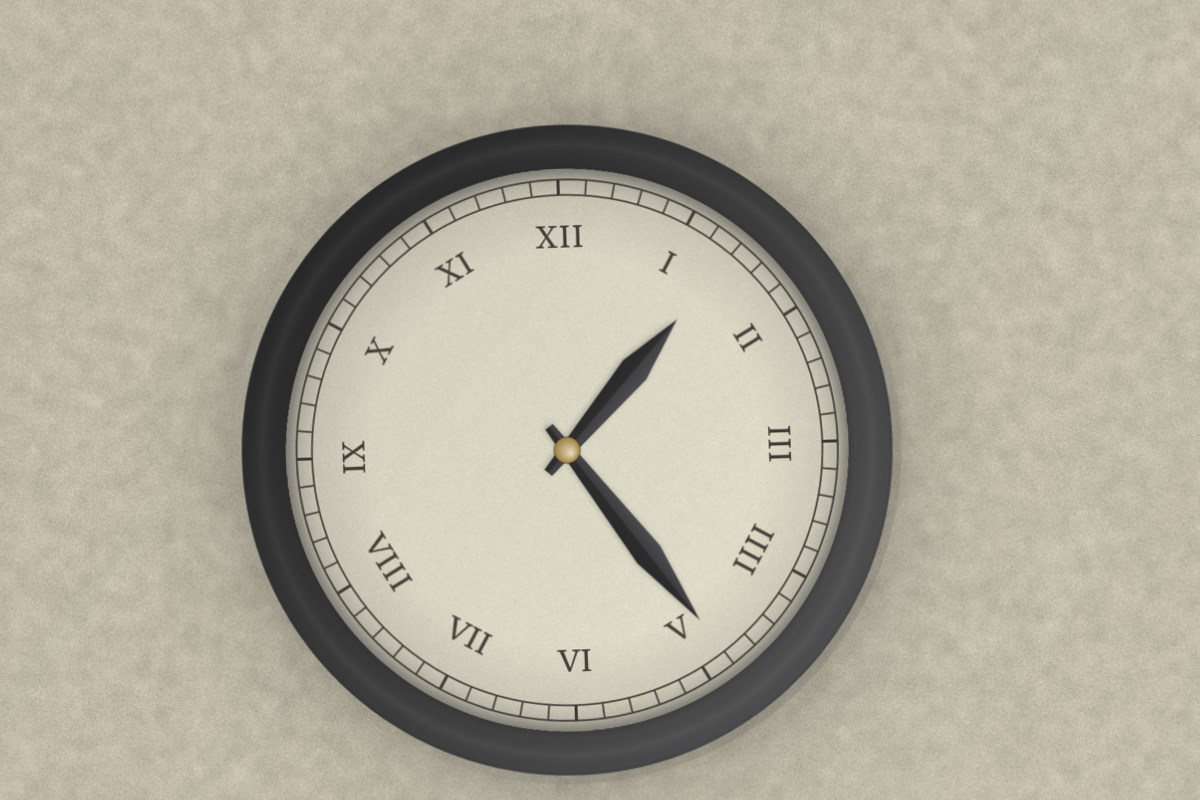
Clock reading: 1.24
